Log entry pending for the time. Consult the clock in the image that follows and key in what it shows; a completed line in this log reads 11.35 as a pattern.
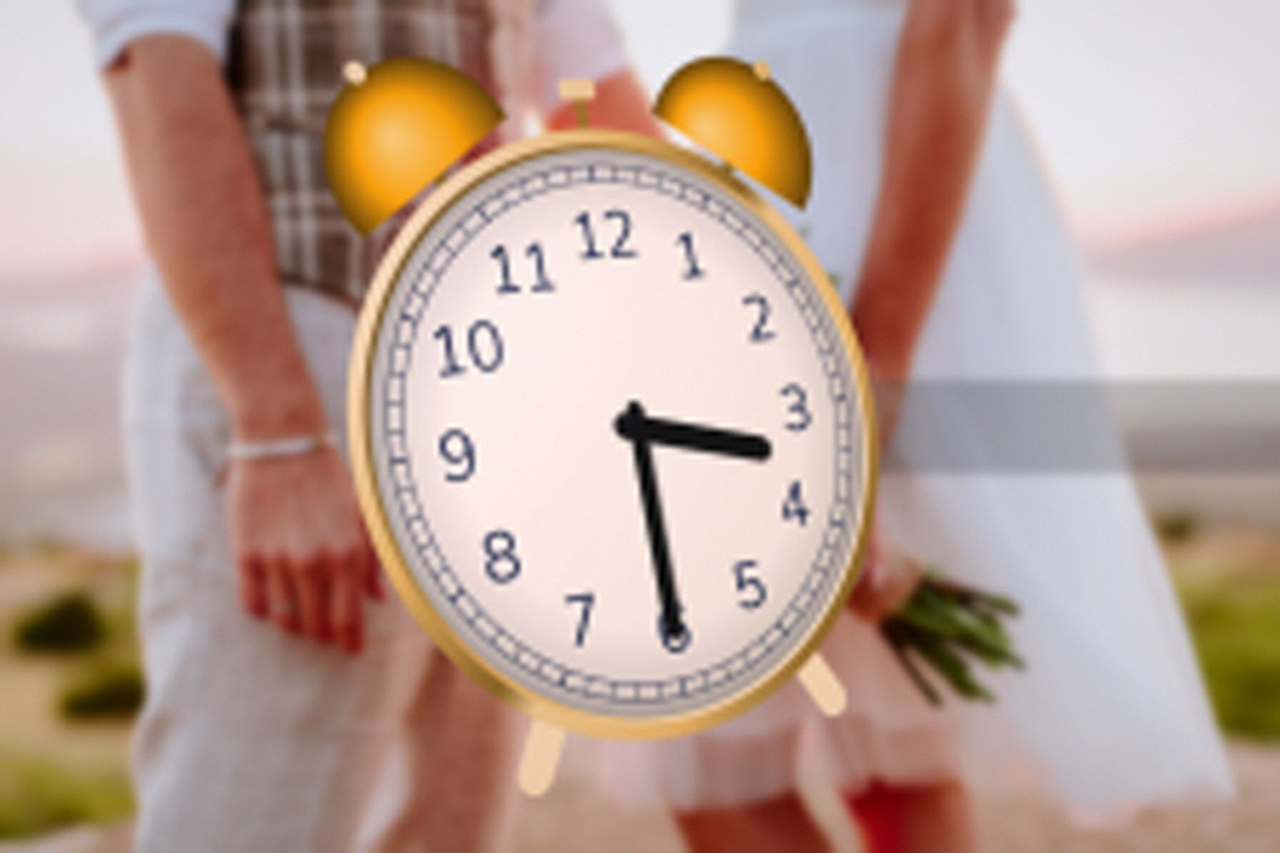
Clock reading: 3.30
